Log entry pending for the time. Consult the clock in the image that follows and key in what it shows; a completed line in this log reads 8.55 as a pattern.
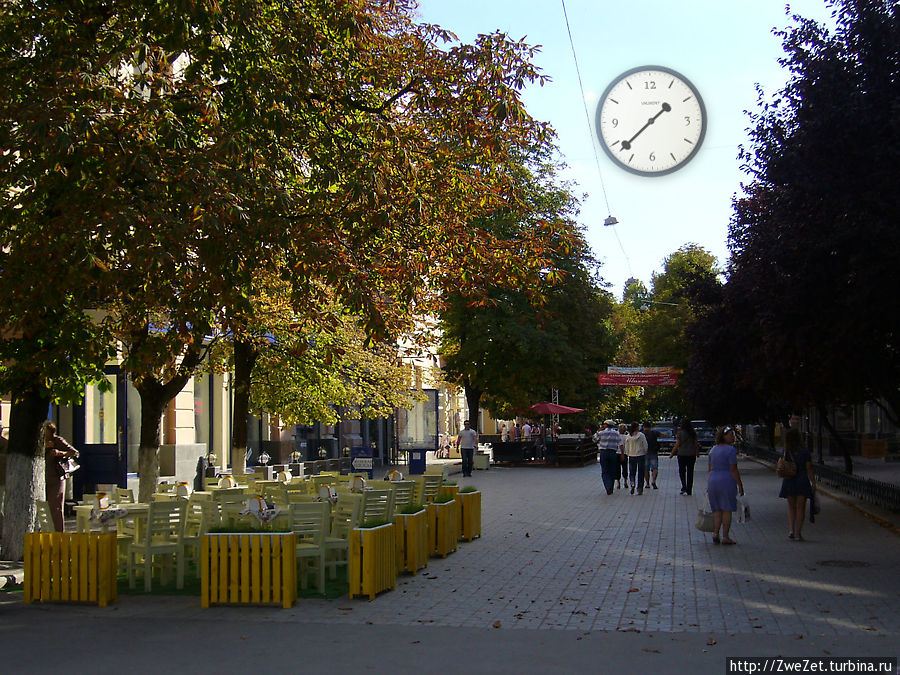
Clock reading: 1.38
